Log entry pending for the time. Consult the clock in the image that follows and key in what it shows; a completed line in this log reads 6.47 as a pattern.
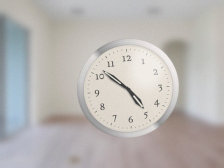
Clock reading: 4.52
